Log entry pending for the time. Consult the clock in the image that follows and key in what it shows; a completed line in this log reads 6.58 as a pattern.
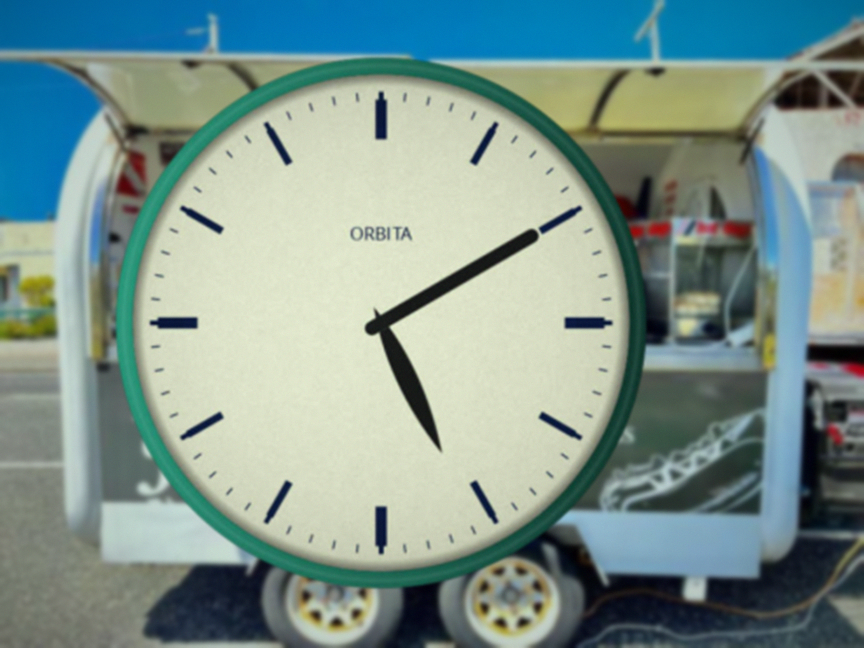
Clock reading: 5.10
